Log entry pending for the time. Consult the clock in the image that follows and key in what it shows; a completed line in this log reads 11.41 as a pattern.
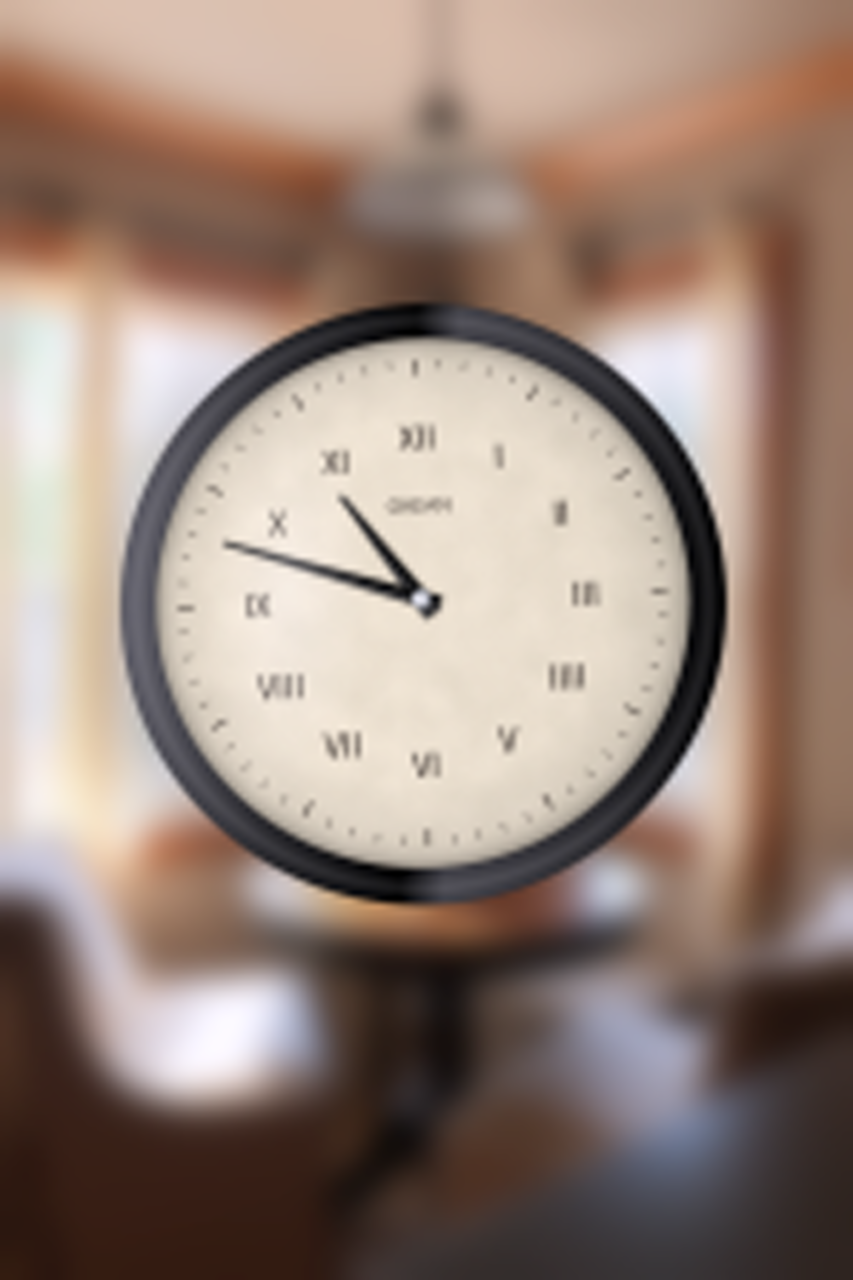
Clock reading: 10.48
